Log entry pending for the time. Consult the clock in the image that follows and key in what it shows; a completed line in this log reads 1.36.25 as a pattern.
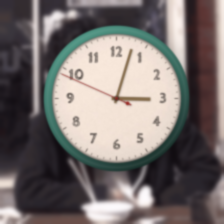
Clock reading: 3.02.49
